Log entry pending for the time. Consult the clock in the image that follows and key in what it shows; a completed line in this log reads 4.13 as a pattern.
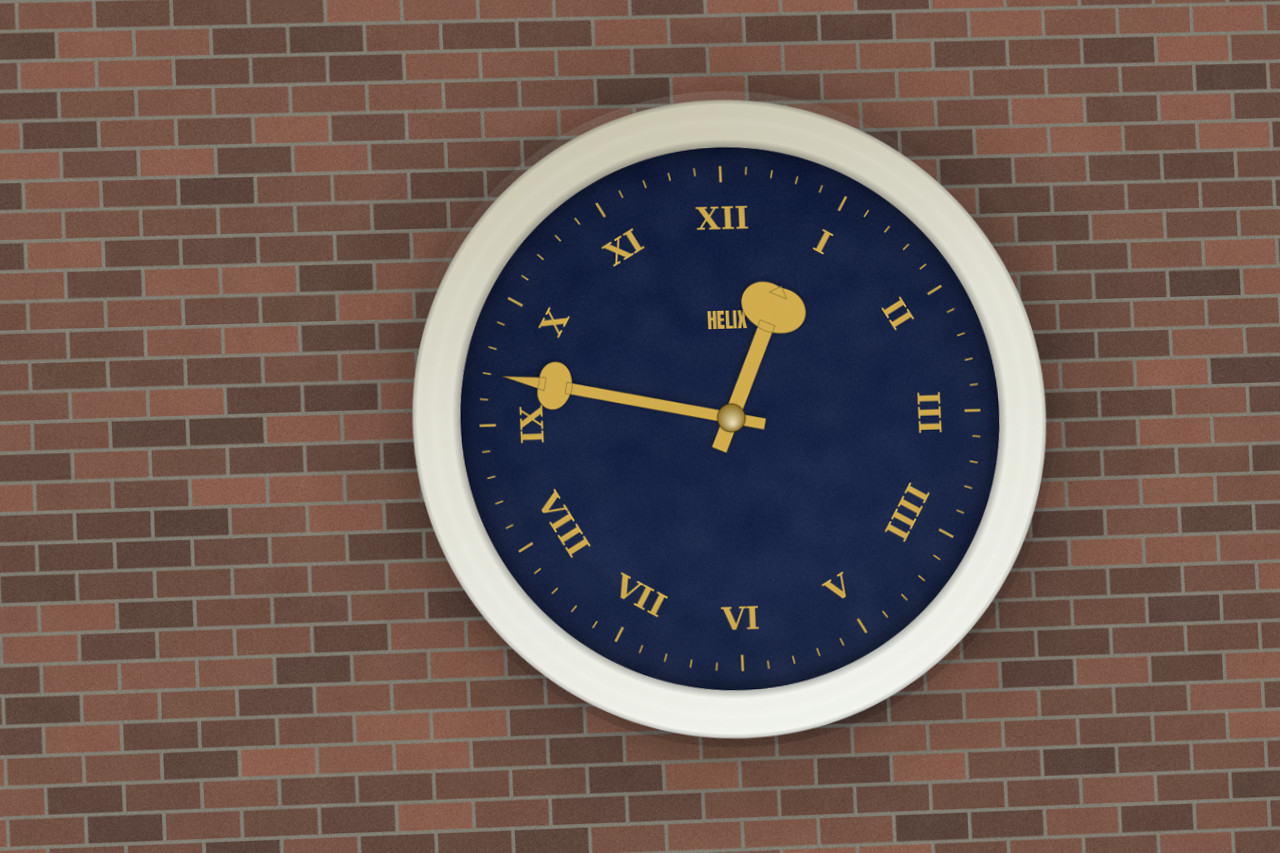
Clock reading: 12.47
